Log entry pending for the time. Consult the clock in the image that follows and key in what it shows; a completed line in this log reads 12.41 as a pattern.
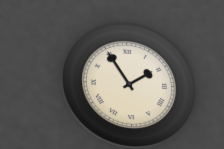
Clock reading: 1.55
